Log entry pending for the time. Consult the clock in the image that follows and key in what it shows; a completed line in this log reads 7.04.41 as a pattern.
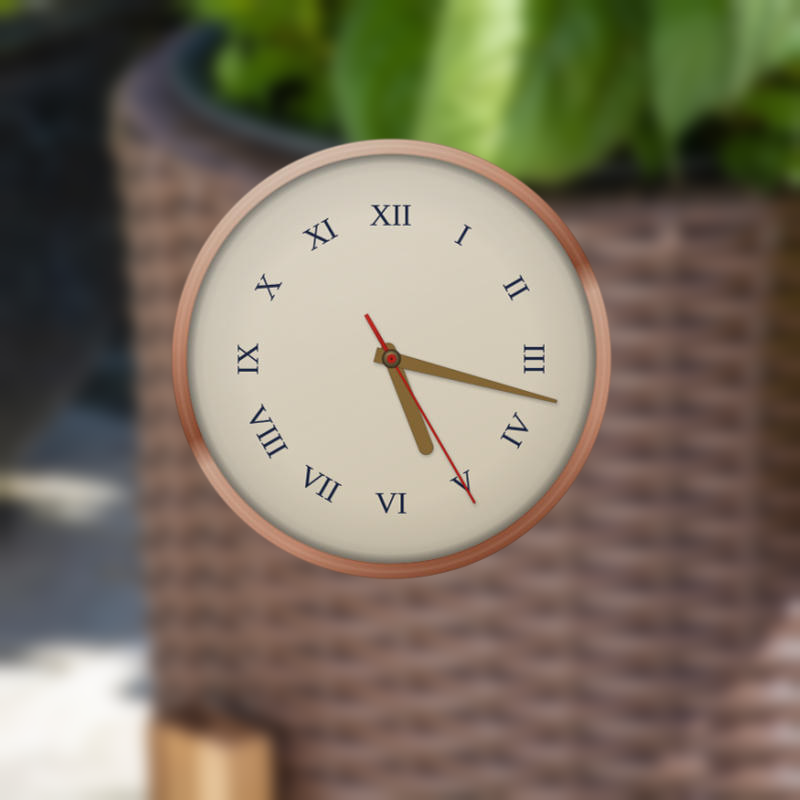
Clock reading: 5.17.25
